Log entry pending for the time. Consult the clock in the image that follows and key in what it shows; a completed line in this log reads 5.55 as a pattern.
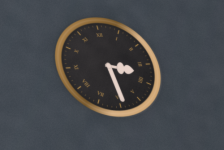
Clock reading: 3.29
